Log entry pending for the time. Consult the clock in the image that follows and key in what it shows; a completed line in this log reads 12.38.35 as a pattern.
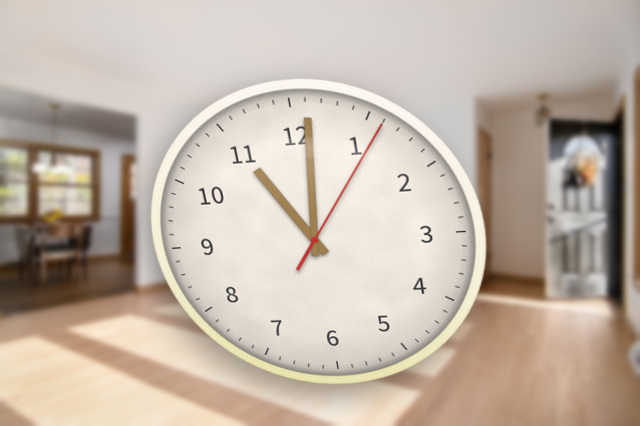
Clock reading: 11.01.06
